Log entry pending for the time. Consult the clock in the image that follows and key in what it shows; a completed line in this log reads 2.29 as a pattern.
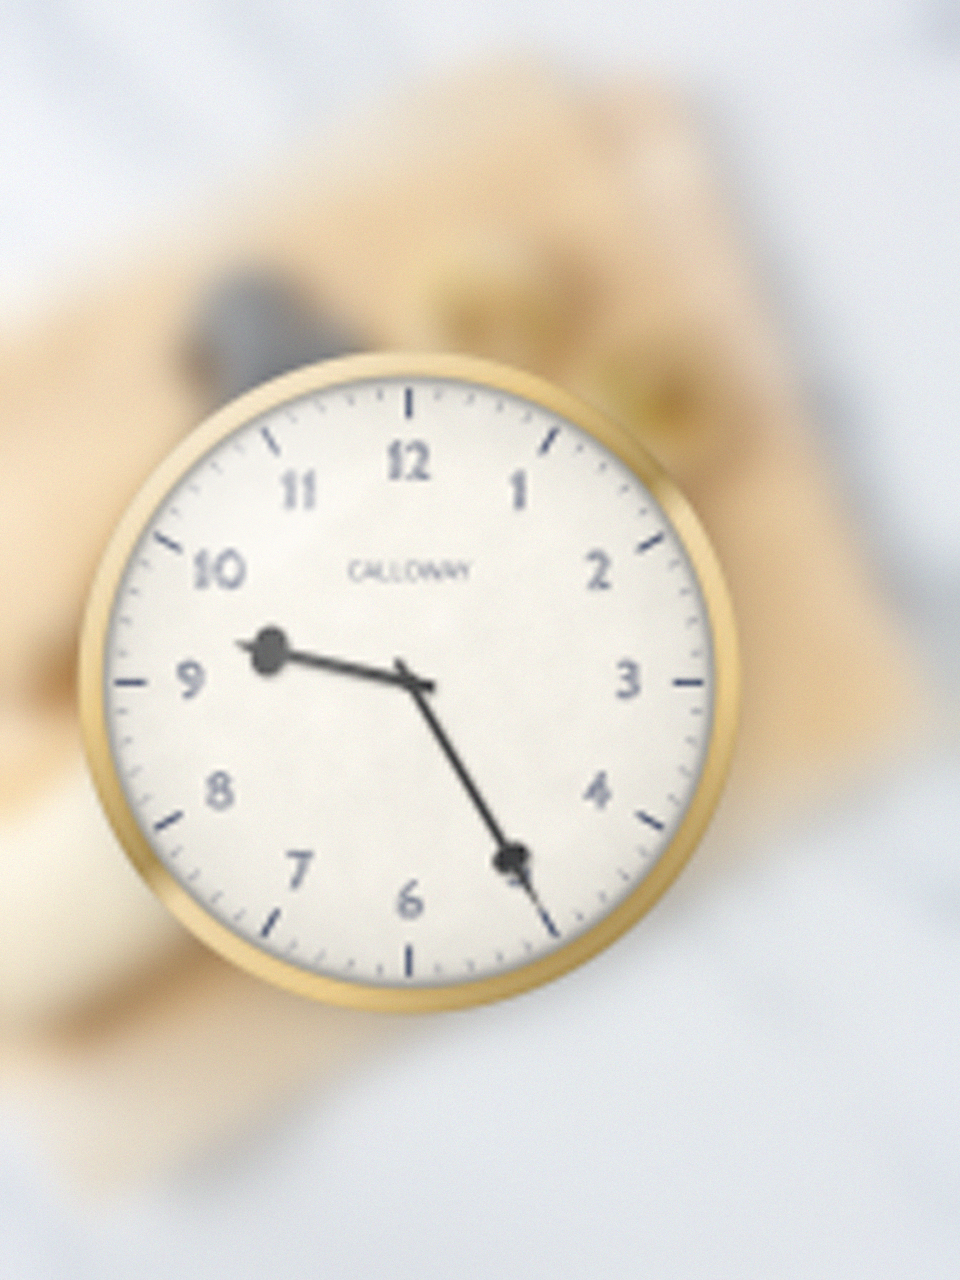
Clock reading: 9.25
